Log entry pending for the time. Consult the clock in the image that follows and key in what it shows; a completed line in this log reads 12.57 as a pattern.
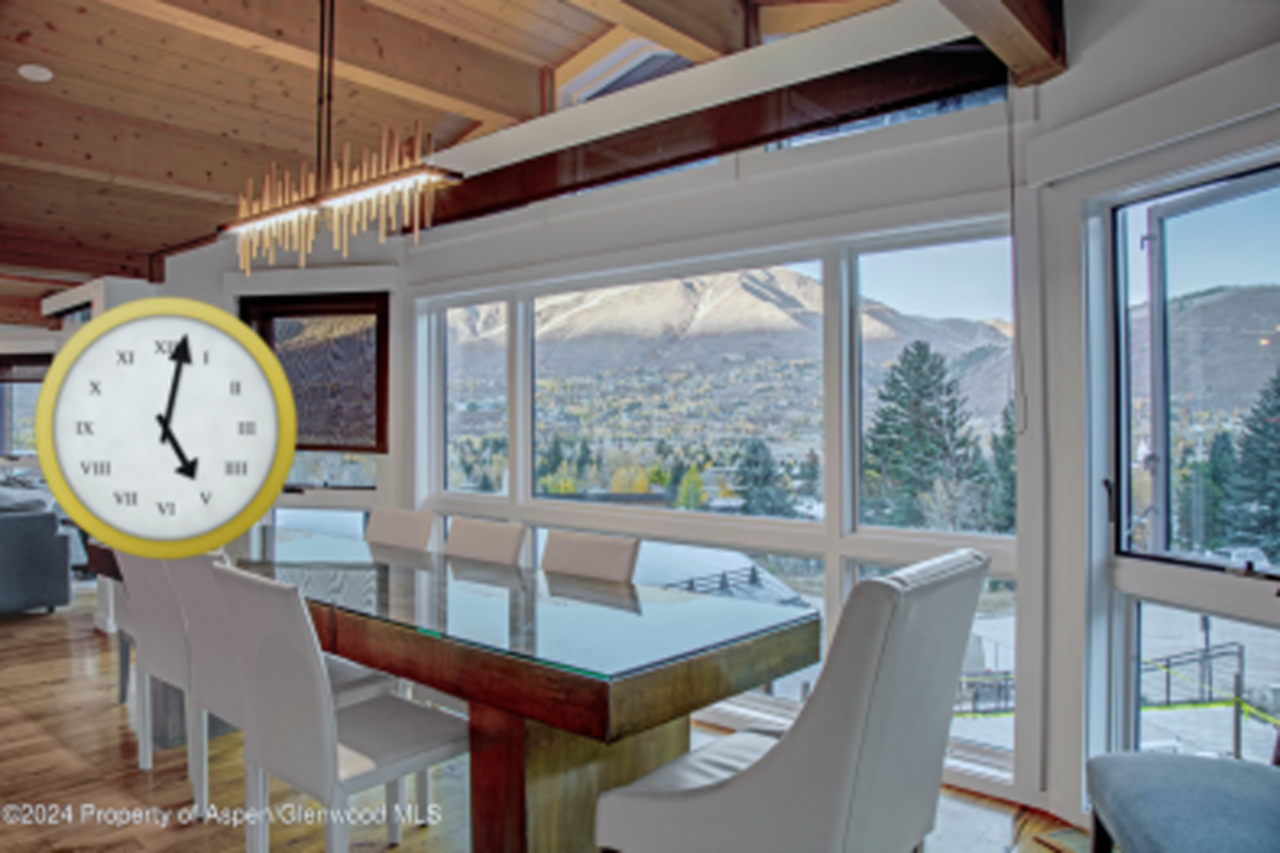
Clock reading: 5.02
